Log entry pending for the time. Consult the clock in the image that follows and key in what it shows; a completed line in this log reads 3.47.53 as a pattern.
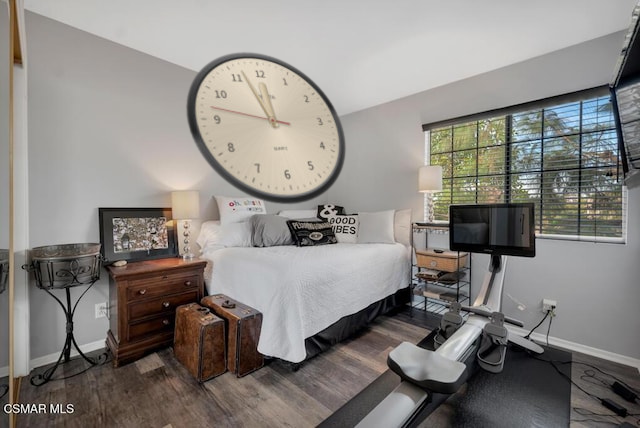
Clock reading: 11.56.47
